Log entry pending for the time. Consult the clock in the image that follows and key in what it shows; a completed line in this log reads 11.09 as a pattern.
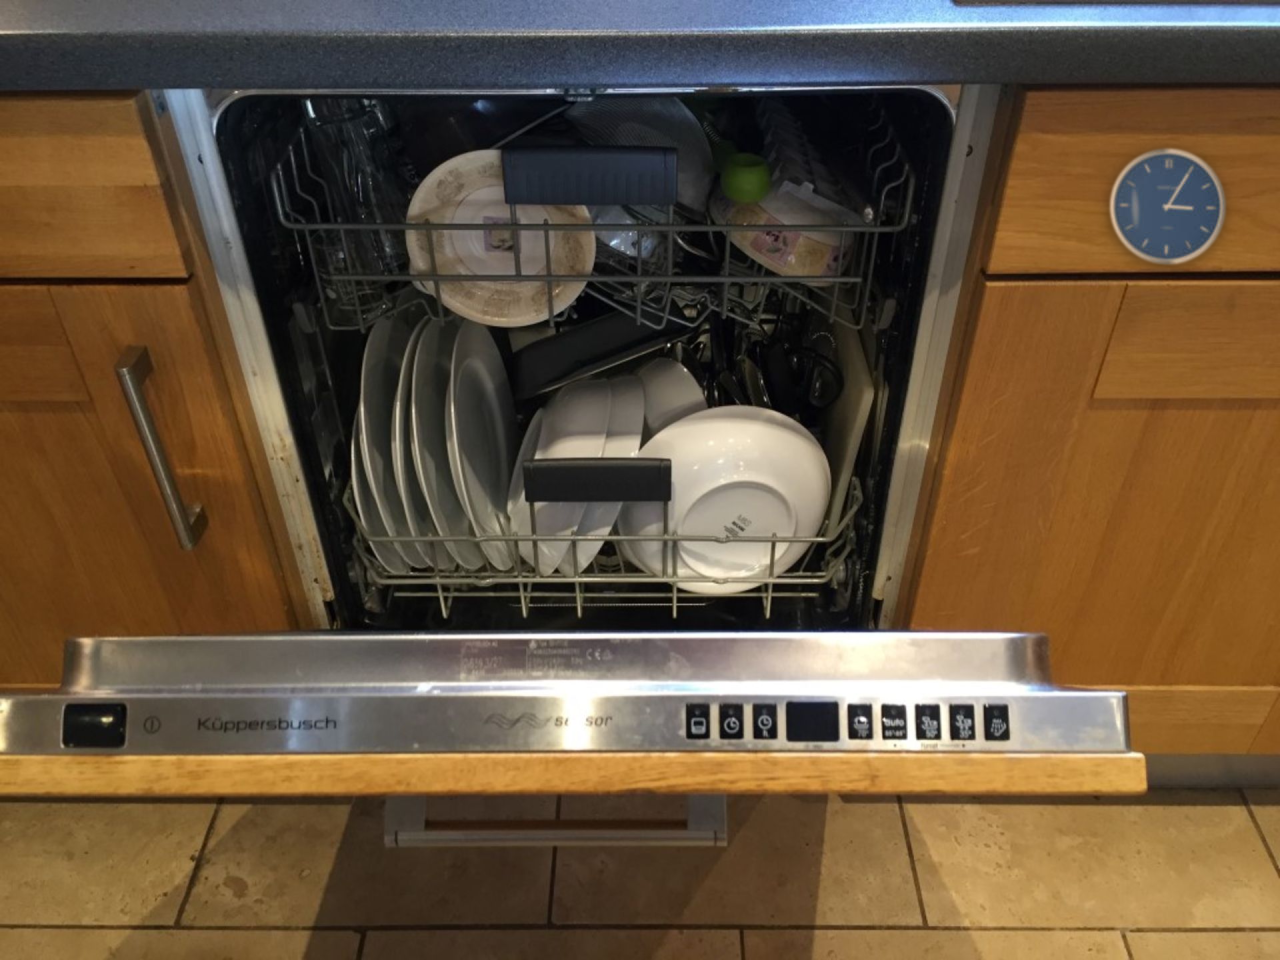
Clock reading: 3.05
